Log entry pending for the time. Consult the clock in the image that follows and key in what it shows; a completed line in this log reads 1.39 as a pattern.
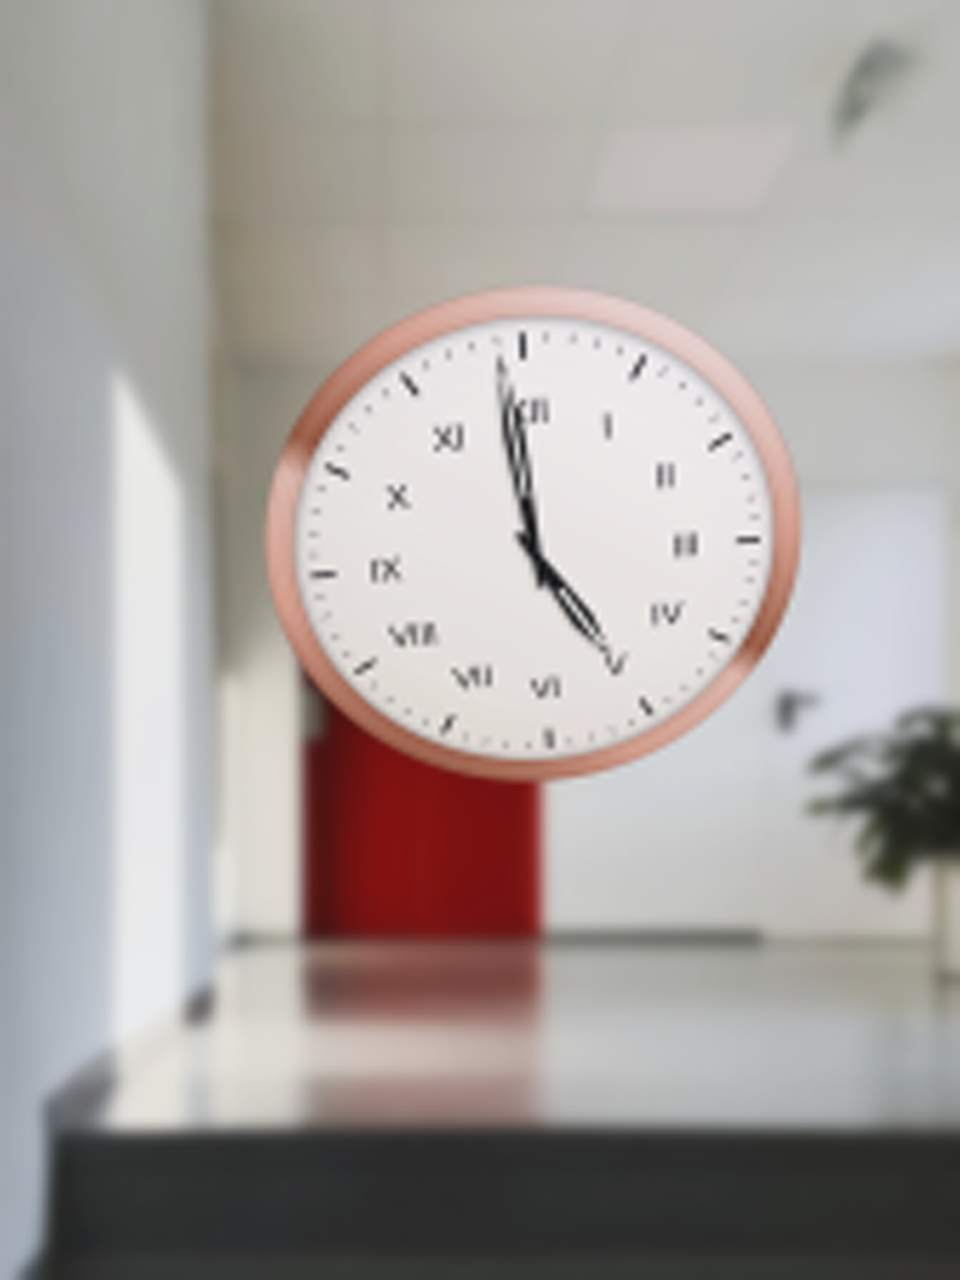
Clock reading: 4.59
